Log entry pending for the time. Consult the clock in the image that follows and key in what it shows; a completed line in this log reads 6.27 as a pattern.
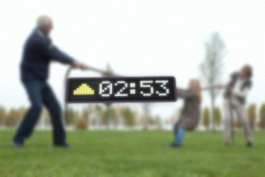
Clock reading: 2.53
